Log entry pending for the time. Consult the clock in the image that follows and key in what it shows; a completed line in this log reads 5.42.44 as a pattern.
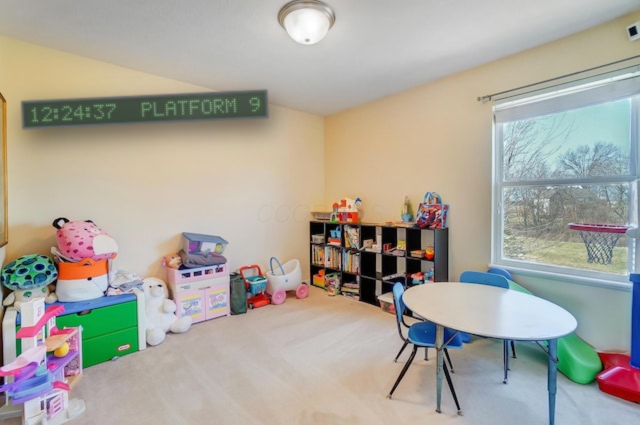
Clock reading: 12.24.37
